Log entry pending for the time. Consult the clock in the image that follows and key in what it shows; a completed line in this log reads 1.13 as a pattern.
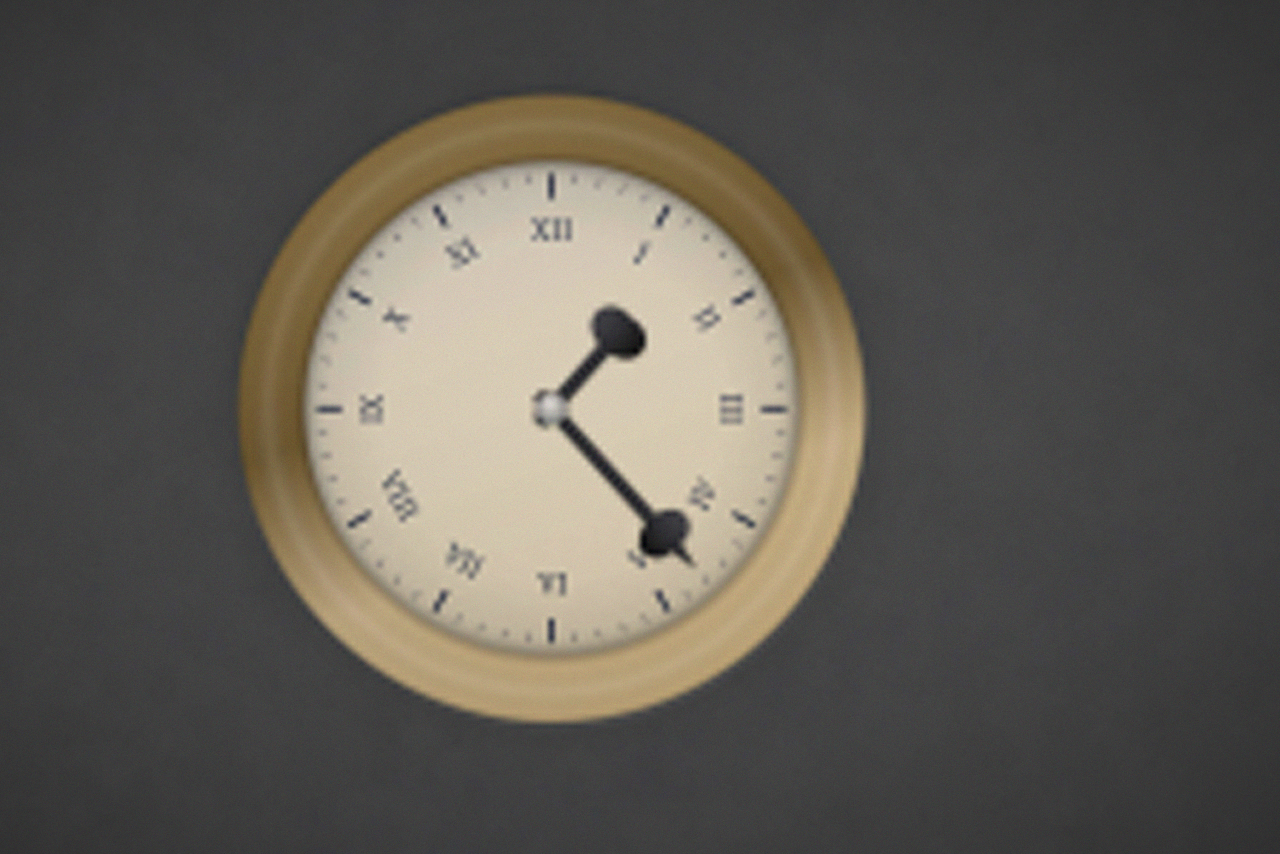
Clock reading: 1.23
